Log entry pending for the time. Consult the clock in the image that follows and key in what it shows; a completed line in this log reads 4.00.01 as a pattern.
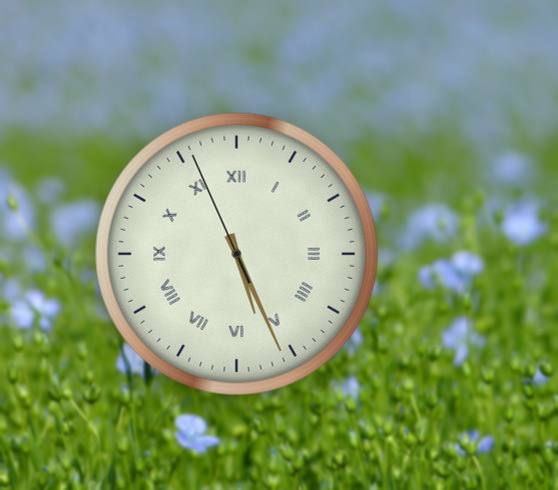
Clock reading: 5.25.56
